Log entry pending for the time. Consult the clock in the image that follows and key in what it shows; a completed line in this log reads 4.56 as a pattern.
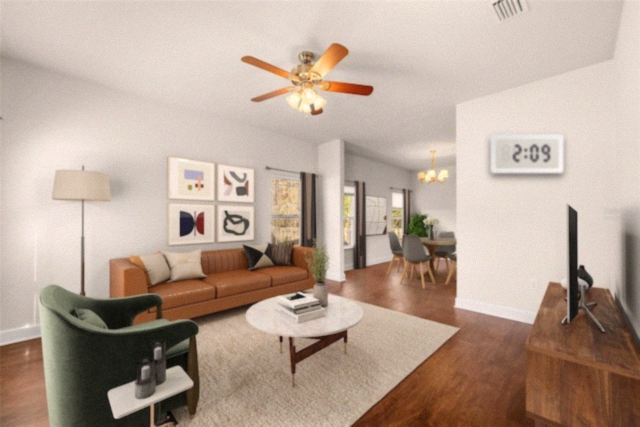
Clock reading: 2.09
